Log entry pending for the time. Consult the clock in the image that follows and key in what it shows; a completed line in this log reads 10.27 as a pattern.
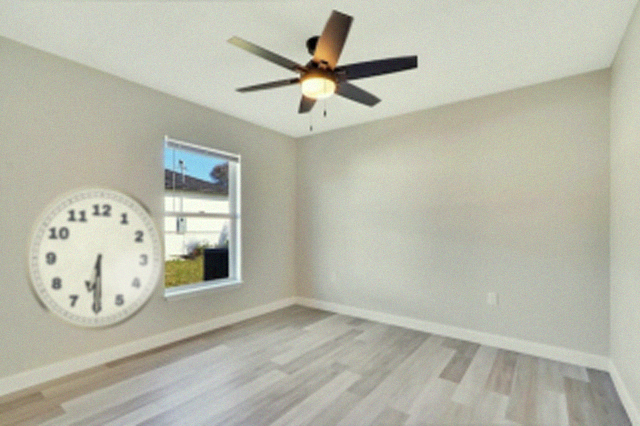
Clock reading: 6.30
